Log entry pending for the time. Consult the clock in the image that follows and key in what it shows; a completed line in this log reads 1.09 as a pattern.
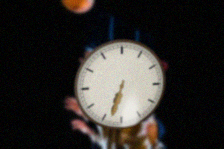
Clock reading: 6.33
